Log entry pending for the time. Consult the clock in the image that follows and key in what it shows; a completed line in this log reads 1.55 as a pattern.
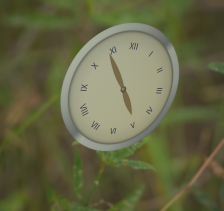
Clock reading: 4.54
